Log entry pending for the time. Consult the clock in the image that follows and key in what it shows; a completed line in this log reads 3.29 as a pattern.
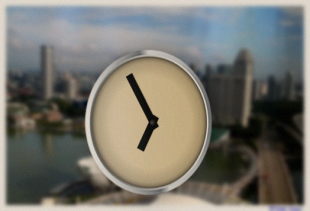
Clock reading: 6.55
